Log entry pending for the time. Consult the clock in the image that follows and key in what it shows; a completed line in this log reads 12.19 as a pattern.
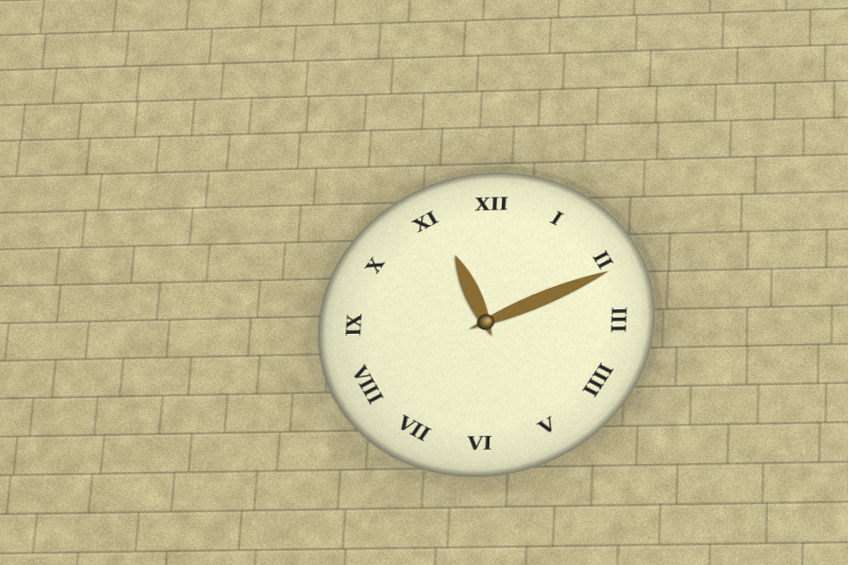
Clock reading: 11.11
